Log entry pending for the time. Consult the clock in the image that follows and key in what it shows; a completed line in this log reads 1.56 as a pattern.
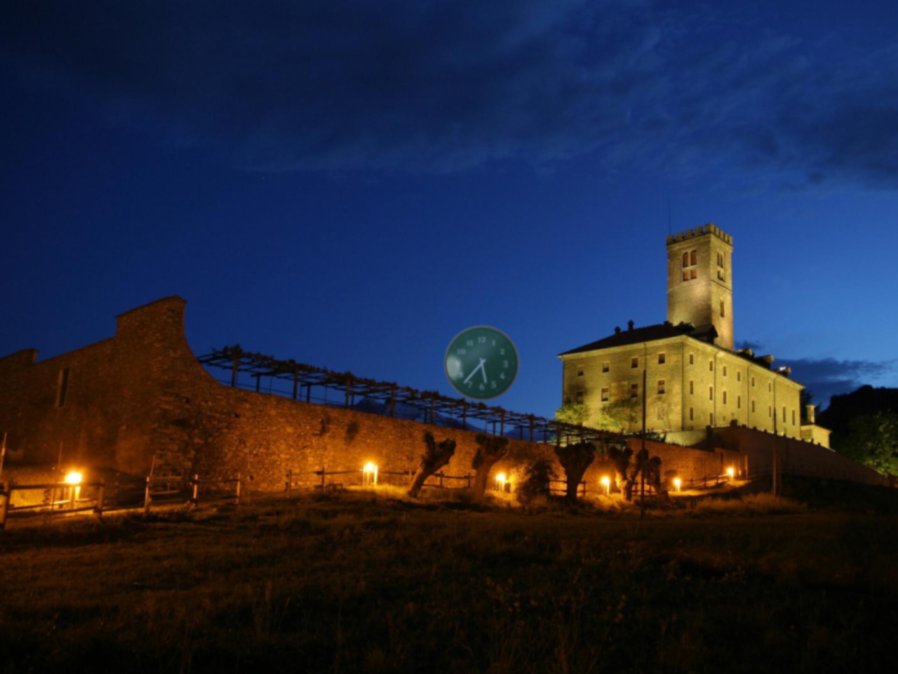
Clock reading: 5.37
